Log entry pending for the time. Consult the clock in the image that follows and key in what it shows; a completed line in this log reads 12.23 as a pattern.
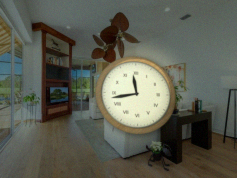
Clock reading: 11.43
